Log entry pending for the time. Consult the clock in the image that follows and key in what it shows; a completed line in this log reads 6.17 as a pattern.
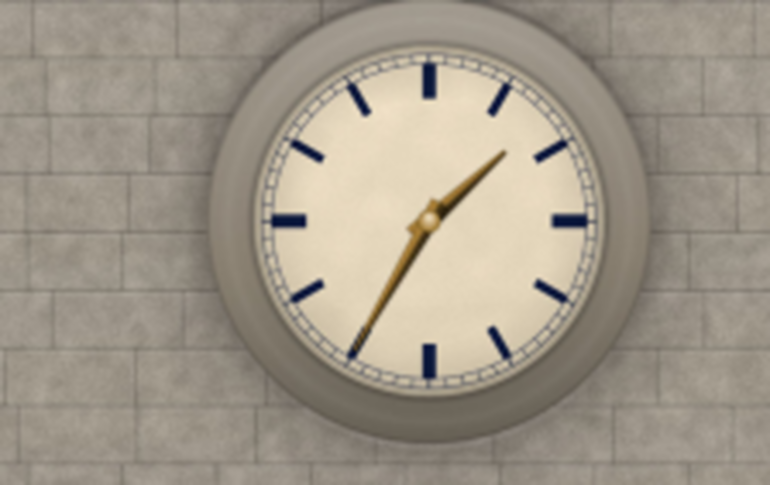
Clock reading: 1.35
